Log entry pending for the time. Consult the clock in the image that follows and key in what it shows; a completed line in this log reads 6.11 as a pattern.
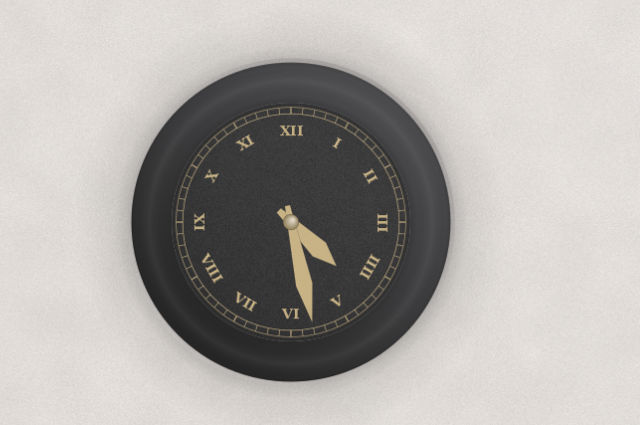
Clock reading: 4.28
